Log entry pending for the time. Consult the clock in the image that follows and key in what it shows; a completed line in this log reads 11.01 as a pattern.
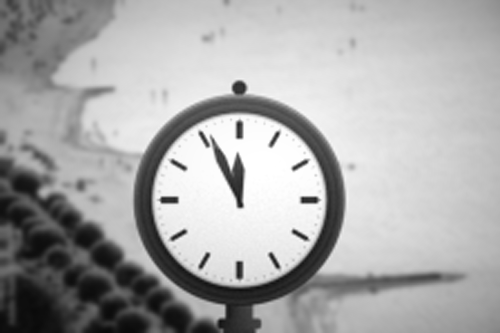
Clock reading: 11.56
